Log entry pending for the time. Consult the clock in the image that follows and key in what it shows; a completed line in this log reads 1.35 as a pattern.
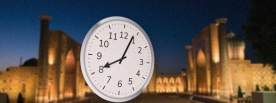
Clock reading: 8.04
